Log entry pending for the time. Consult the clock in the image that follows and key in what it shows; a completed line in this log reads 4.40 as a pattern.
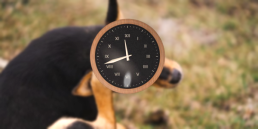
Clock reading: 11.42
